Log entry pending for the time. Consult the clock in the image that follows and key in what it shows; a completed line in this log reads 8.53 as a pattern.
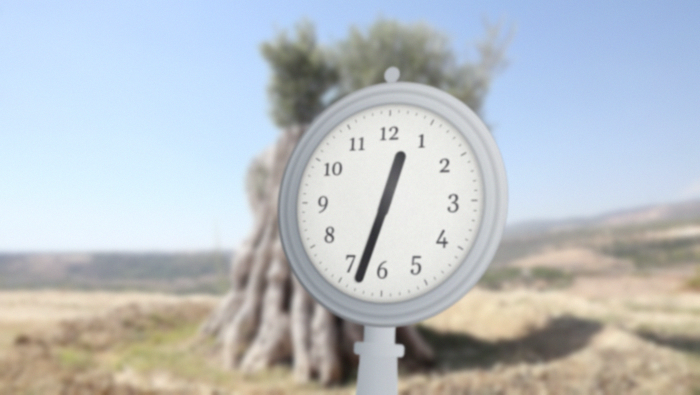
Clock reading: 12.33
